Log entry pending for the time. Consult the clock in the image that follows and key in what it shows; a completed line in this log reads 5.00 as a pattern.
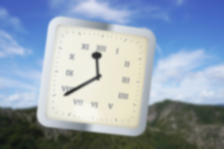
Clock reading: 11.39
